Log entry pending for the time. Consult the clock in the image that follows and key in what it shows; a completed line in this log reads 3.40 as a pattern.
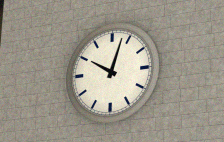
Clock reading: 10.03
